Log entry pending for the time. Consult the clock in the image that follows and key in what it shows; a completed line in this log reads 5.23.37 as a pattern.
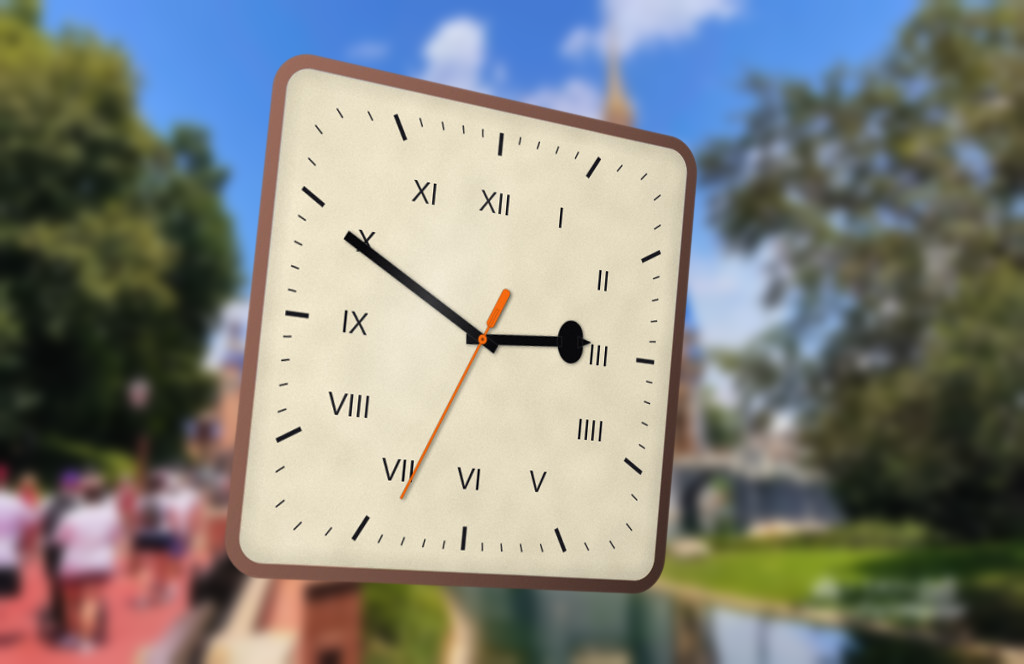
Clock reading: 2.49.34
